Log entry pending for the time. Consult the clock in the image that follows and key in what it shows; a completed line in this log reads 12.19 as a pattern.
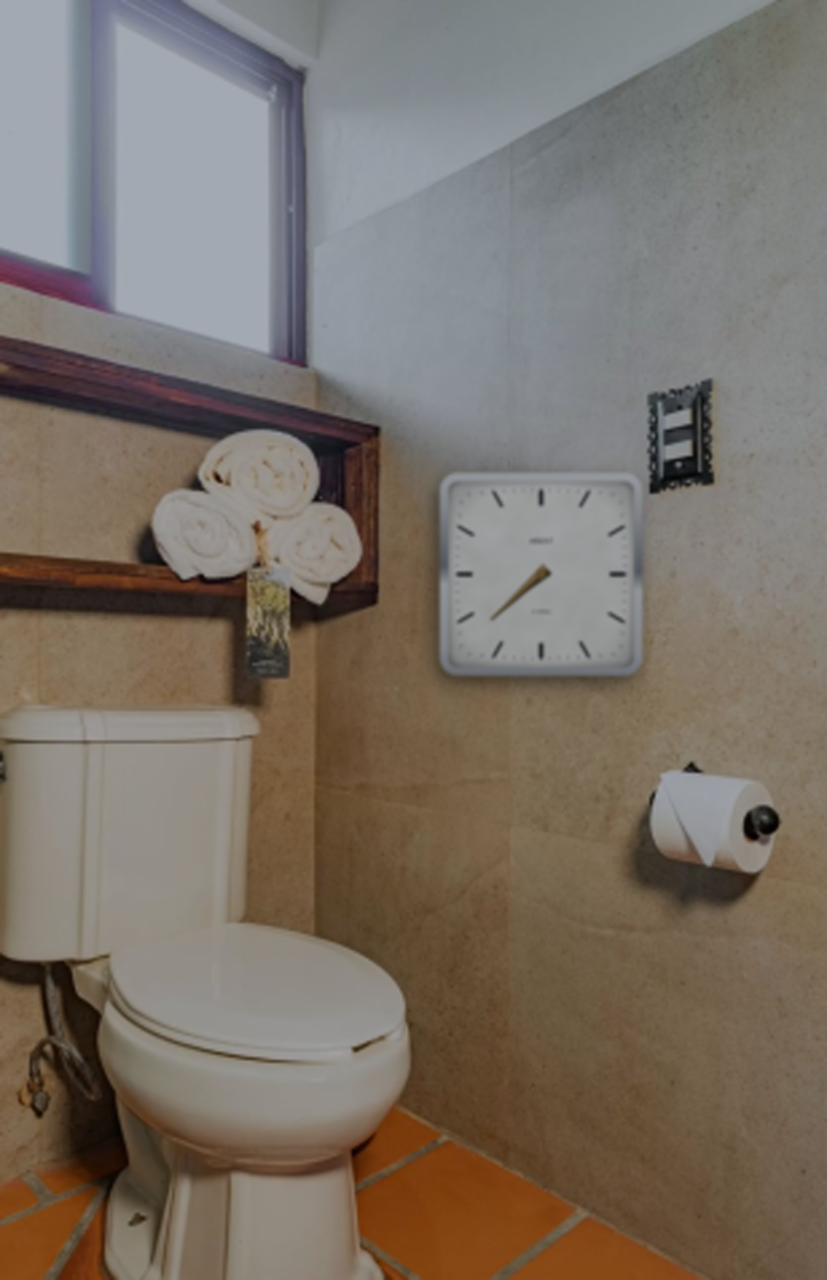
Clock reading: 7.38
